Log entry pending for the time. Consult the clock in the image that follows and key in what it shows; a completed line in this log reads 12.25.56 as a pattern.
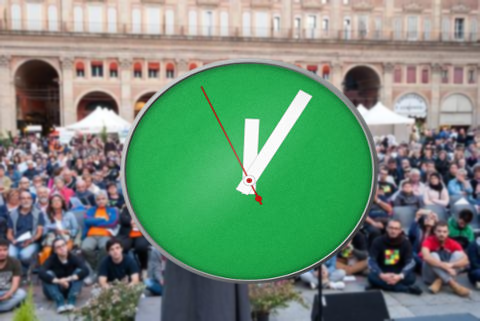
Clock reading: 12.04.56
